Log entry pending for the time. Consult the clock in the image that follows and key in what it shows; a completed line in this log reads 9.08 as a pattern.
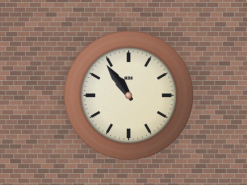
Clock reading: 10.54
